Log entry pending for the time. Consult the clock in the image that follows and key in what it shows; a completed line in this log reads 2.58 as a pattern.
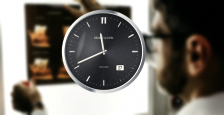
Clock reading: 11.41
